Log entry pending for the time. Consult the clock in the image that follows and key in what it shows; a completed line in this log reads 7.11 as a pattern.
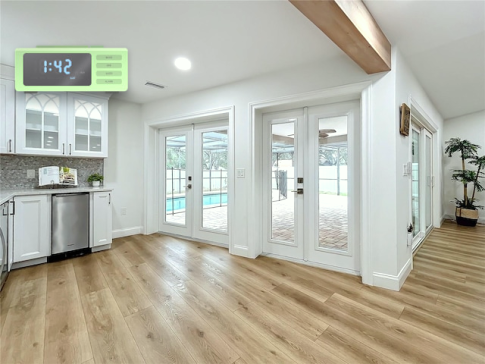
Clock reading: 1.42
